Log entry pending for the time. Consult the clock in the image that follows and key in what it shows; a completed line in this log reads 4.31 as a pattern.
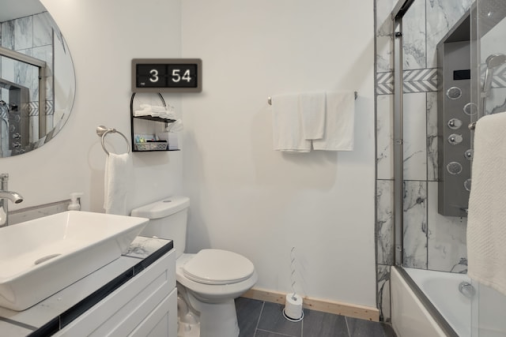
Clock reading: 3.54
